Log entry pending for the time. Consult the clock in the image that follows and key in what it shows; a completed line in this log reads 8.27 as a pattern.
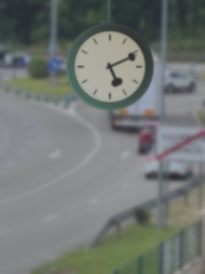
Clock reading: 5.11
